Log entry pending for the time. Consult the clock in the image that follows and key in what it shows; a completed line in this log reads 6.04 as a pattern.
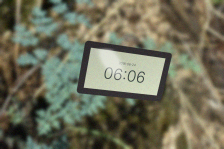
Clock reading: 6.06
